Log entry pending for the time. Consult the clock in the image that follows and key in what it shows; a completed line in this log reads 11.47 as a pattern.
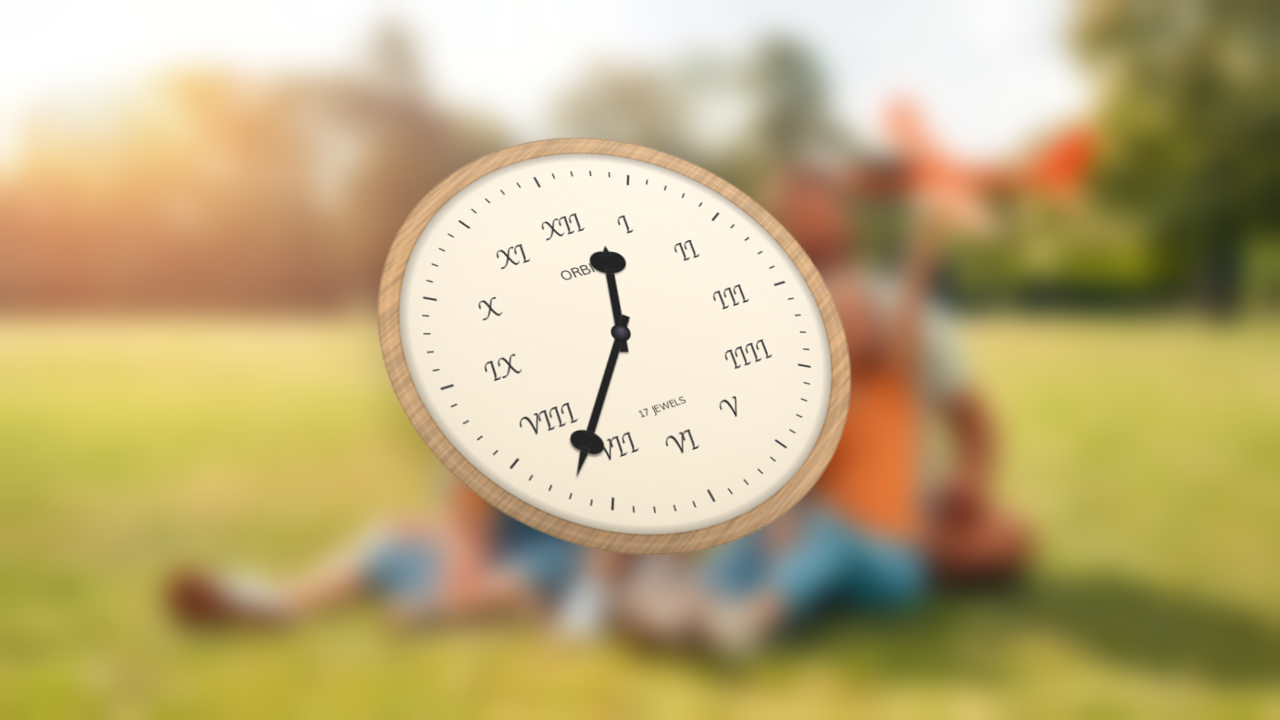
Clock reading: 12.37
